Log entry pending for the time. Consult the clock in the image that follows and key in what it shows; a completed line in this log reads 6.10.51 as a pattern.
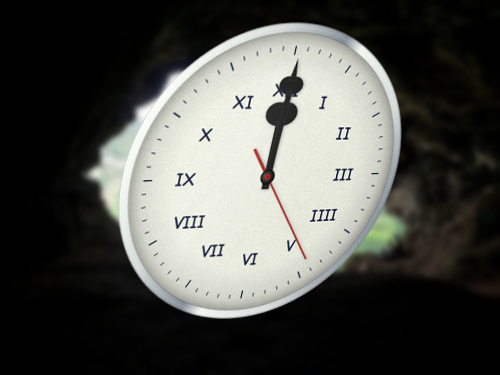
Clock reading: 12.00.24
